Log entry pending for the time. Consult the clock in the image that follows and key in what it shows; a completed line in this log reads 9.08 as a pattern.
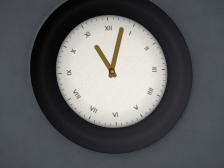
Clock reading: 11.03
